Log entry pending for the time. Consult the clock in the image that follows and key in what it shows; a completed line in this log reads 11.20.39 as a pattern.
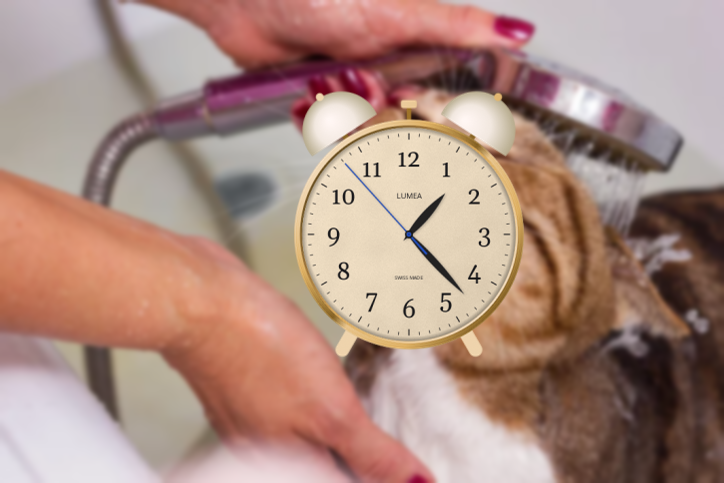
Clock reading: 1.22.53
